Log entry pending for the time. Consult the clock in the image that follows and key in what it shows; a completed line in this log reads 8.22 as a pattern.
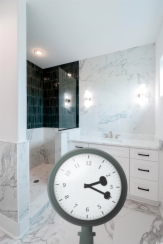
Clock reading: 2.19
